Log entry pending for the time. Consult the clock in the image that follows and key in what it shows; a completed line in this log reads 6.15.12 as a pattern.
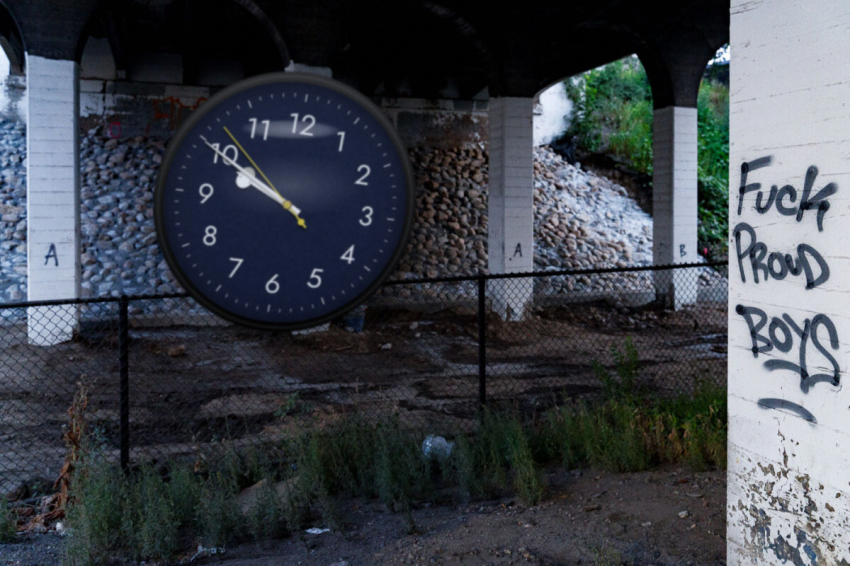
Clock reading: 9.49.52
